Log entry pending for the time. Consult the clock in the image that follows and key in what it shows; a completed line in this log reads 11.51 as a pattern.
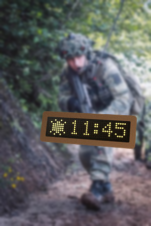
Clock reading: 11.45
